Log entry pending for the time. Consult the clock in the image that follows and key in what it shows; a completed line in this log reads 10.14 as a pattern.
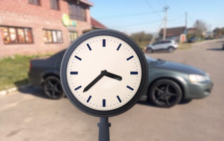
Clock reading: 3.38
